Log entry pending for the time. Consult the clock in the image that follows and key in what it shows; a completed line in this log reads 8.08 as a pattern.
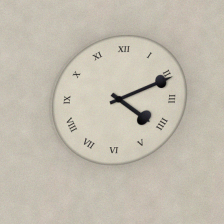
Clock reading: 4.11
